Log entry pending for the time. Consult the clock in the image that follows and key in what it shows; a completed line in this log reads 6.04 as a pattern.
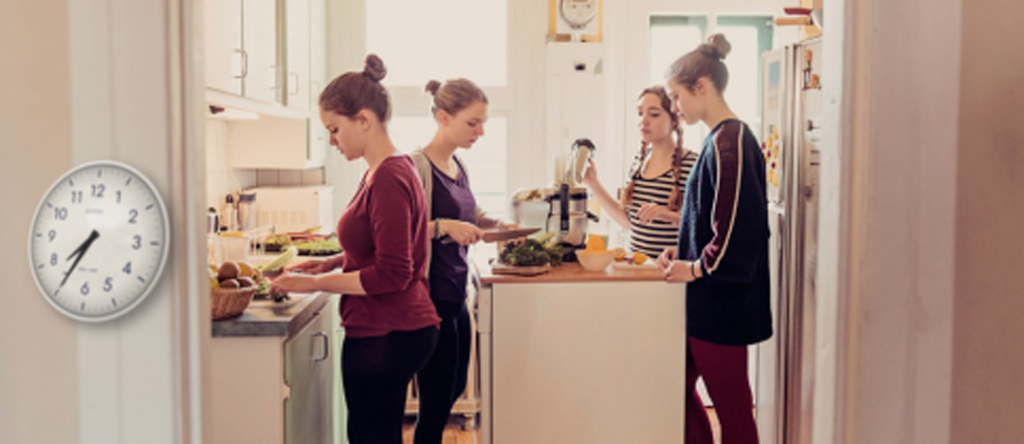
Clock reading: 7.35
